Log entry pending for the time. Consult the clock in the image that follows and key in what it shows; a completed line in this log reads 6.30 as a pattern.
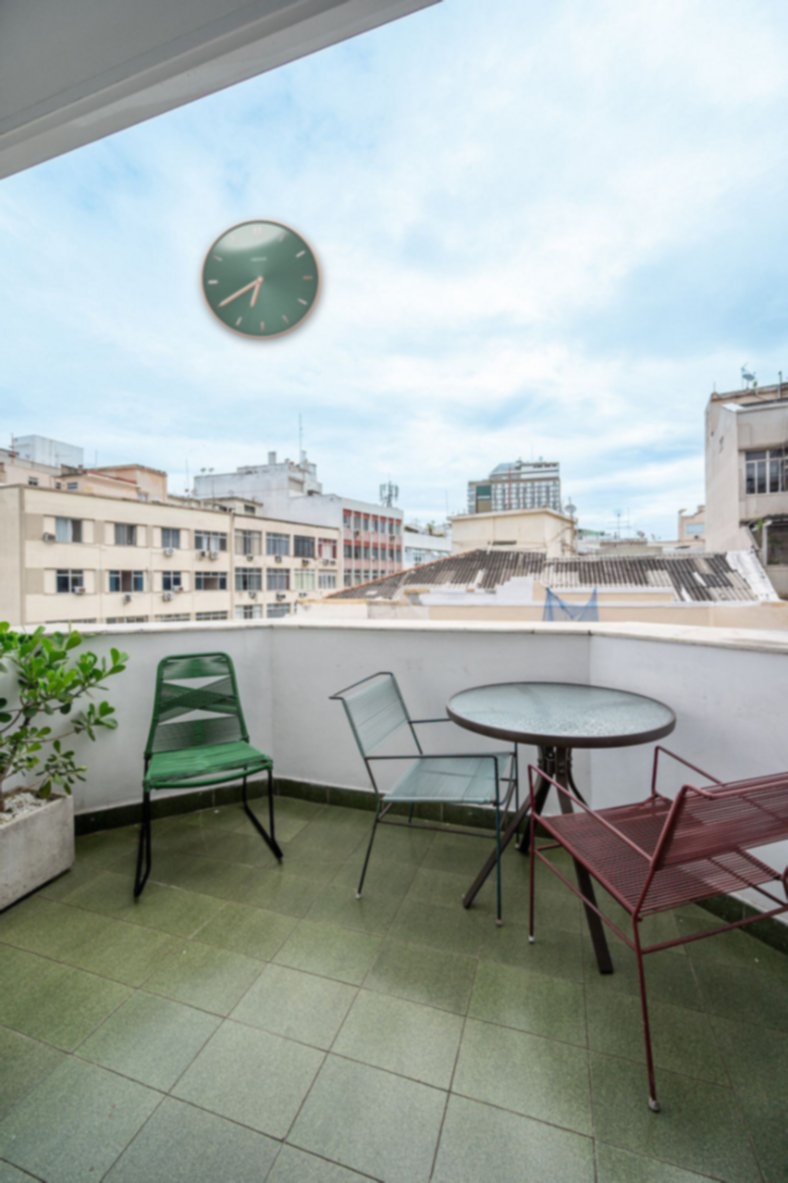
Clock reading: 6.40
